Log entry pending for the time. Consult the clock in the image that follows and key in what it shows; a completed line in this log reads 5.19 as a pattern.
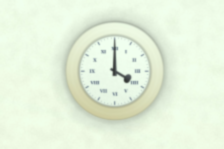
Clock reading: 4.00
